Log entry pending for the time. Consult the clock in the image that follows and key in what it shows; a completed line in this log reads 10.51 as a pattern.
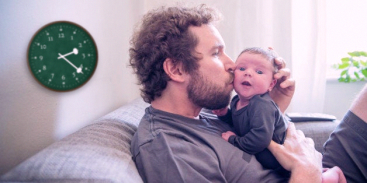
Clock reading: 2.22
